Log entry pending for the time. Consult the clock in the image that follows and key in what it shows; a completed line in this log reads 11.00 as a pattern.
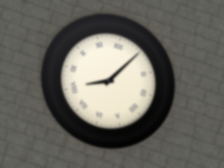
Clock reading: 8.05
